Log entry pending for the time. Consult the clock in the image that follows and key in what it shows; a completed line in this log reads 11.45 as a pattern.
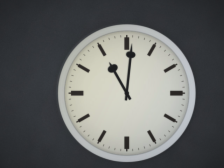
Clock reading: 11.01
